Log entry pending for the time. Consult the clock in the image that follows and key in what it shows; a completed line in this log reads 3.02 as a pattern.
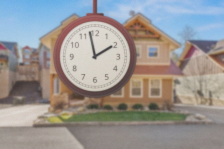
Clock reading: 1.58
